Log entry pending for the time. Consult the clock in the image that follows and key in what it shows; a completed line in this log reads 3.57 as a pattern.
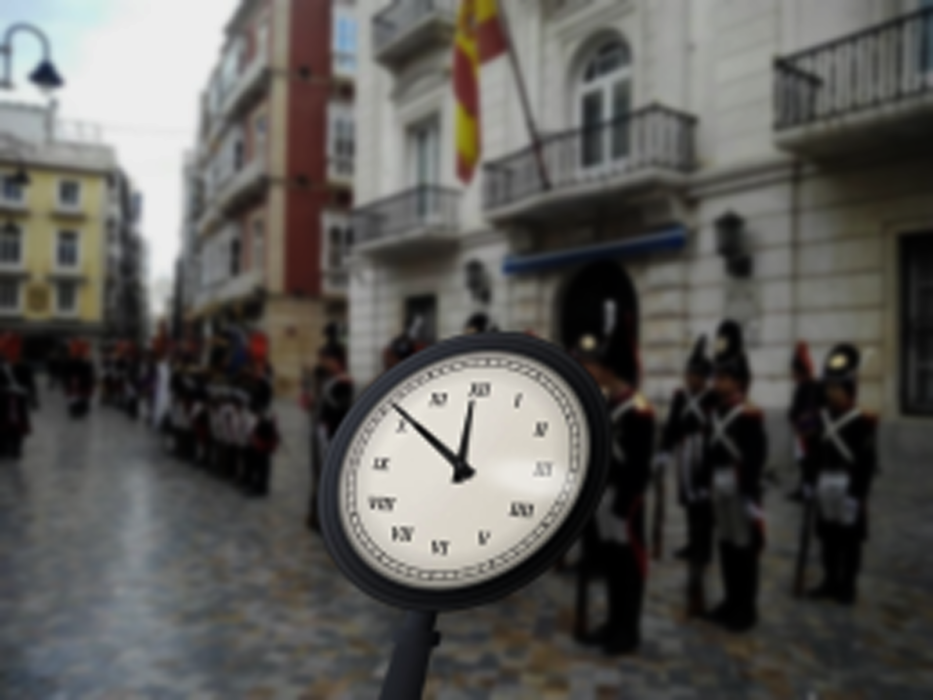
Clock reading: 11.51
